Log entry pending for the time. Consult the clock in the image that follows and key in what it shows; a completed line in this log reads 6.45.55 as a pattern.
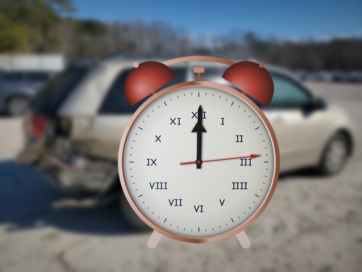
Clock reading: 12.00.14
